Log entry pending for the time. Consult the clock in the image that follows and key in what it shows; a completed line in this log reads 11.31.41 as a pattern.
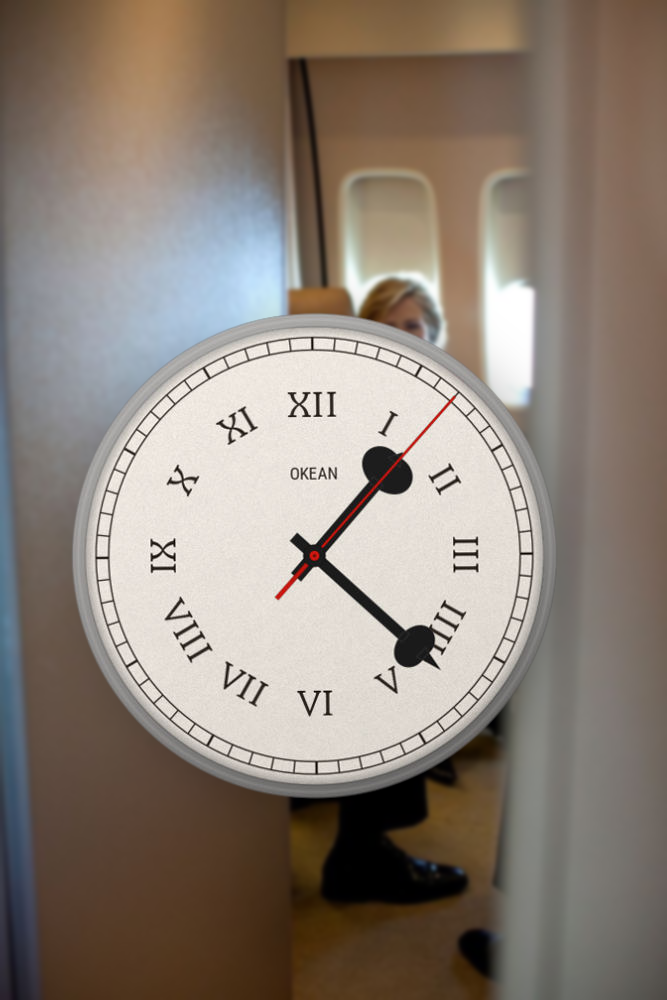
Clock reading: 1.22.07
